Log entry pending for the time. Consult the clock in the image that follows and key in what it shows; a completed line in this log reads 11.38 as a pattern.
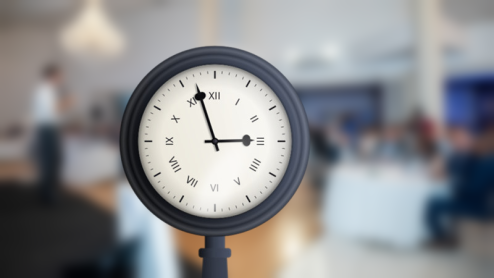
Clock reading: 2.57
